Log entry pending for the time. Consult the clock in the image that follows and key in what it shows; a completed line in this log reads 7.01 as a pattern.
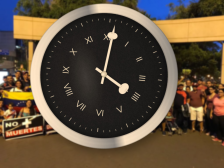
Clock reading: 4.01
